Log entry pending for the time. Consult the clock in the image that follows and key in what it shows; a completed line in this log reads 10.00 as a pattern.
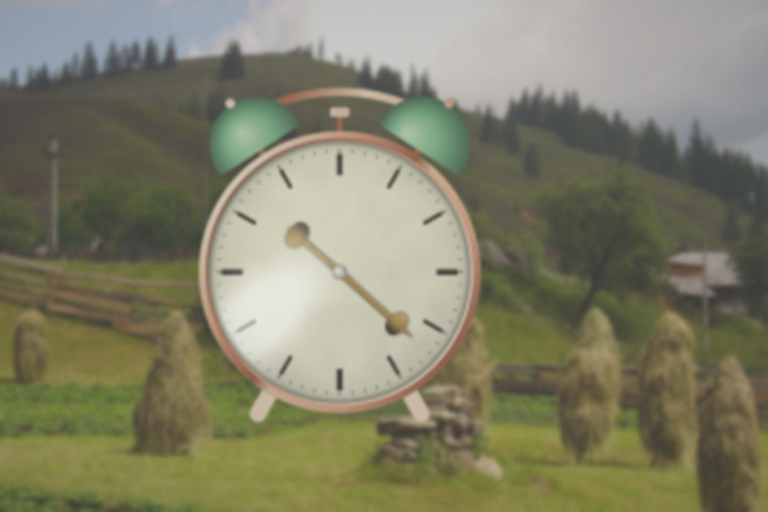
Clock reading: 10.22
